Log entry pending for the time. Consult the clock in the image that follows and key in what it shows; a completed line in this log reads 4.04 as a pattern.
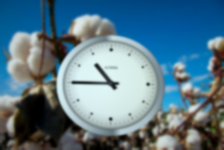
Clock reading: 10.45
